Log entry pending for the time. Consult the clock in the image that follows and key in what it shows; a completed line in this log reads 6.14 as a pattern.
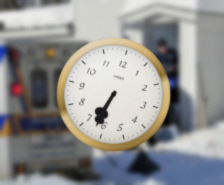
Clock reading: 6.32
